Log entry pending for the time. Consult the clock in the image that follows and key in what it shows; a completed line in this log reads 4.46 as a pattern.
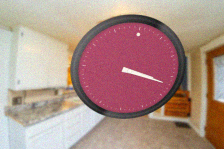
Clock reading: 3.17
